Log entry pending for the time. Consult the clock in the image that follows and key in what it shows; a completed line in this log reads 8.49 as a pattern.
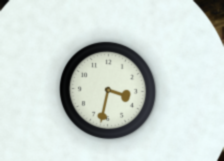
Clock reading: 3.32
